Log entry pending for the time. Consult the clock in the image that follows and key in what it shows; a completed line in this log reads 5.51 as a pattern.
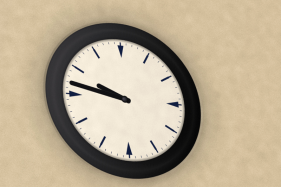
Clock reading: 9.47
